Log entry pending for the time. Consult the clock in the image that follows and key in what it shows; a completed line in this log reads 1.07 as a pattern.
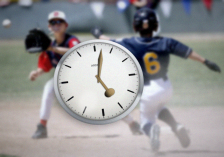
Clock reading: 5.02
